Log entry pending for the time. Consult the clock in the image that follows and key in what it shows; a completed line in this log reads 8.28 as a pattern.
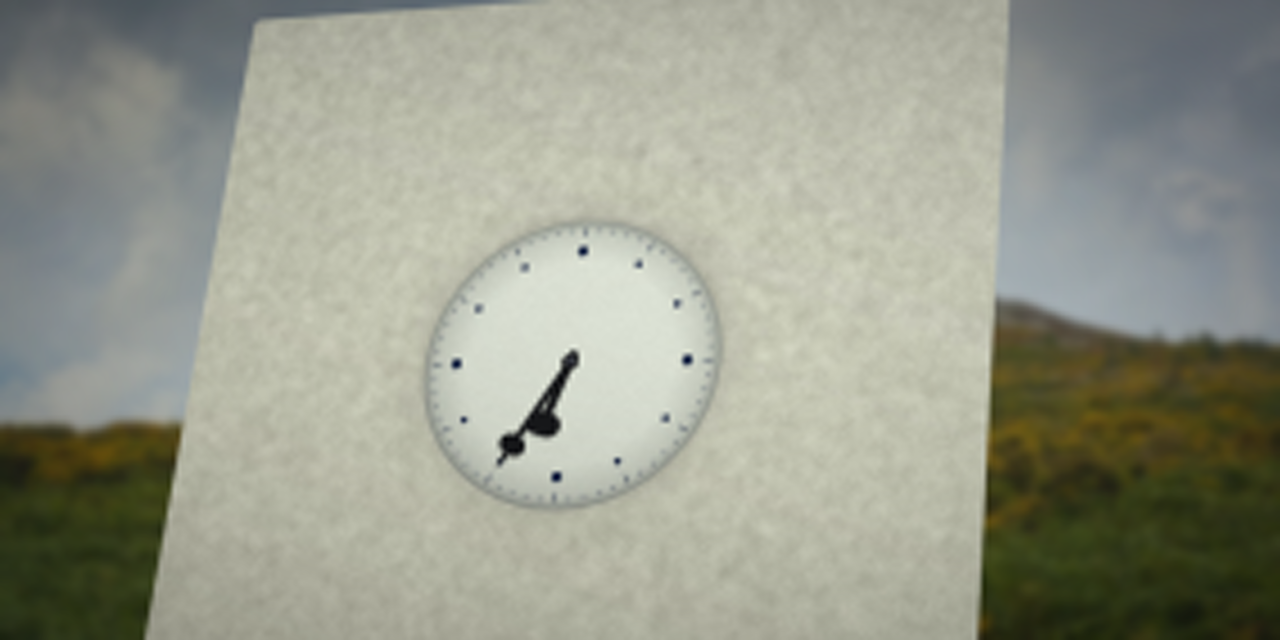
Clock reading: 6.35
